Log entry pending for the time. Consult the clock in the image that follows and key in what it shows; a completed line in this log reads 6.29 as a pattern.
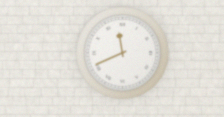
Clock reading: 11.41
